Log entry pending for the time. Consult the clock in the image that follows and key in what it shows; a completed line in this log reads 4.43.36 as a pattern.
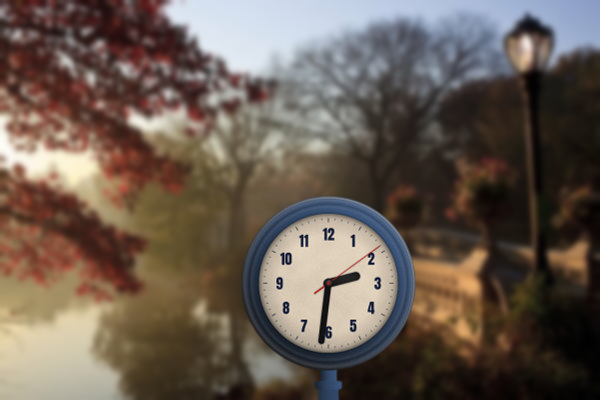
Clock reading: 2.31.09
